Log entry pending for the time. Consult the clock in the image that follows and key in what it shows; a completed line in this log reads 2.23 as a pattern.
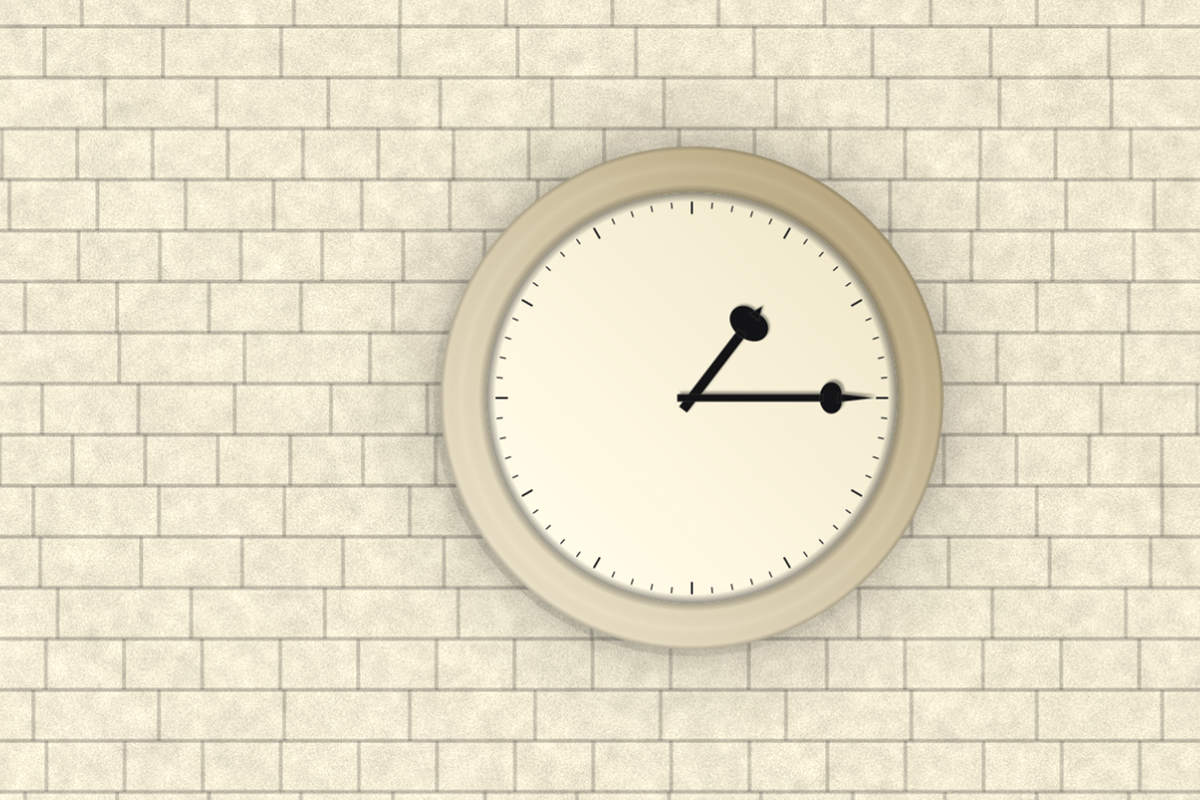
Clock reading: 1.15
